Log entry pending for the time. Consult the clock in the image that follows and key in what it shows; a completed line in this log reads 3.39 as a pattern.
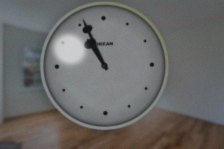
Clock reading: 10.56
